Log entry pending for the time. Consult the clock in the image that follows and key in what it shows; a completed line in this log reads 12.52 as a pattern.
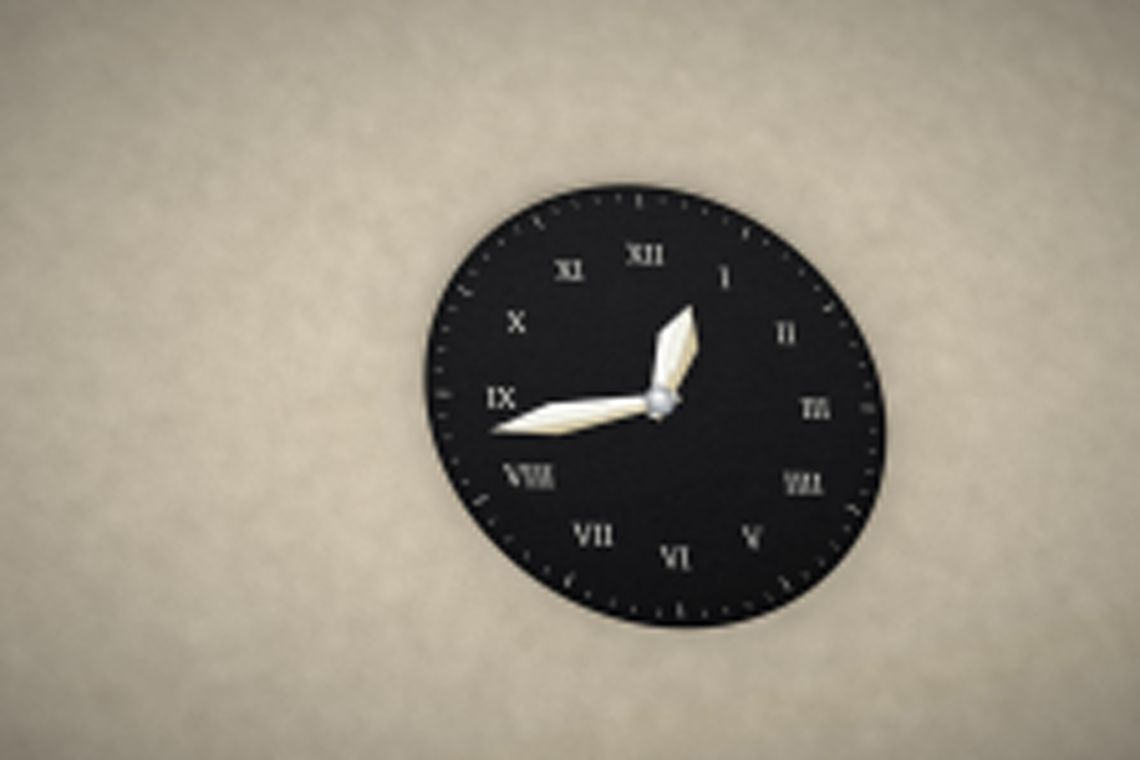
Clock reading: 12.43
